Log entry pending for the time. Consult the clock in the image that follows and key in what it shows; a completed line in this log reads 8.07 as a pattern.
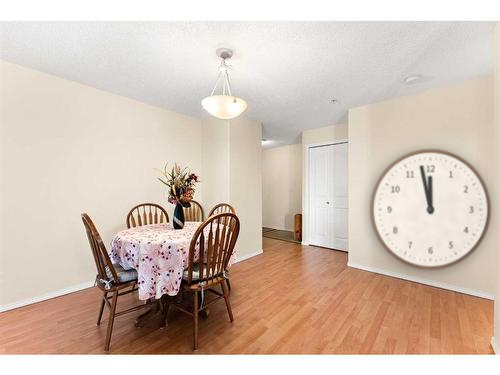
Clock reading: 11.58
